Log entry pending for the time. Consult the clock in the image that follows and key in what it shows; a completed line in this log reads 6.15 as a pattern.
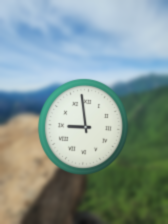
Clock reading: 8.58
